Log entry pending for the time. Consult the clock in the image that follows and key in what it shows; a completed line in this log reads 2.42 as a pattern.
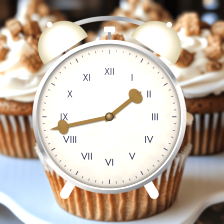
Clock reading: 1.43
